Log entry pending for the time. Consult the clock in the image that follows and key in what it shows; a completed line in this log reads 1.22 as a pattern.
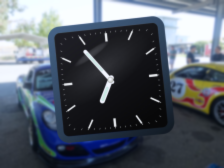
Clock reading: 6.54
